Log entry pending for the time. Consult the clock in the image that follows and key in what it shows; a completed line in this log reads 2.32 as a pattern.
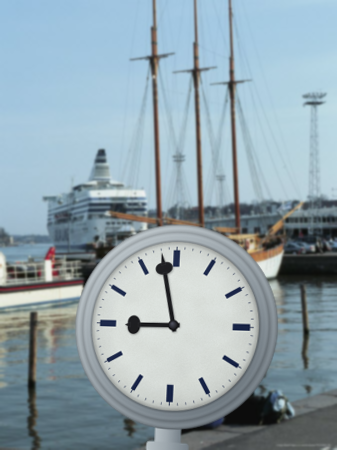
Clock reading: 8.58
